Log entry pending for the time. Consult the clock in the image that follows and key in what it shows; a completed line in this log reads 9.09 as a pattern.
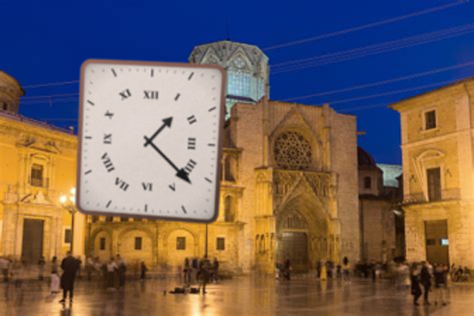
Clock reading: 1.22
